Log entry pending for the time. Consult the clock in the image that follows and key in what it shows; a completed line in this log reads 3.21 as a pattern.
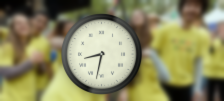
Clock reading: 8.32
